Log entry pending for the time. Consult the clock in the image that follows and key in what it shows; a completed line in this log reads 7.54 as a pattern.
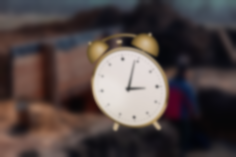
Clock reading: 3.04
